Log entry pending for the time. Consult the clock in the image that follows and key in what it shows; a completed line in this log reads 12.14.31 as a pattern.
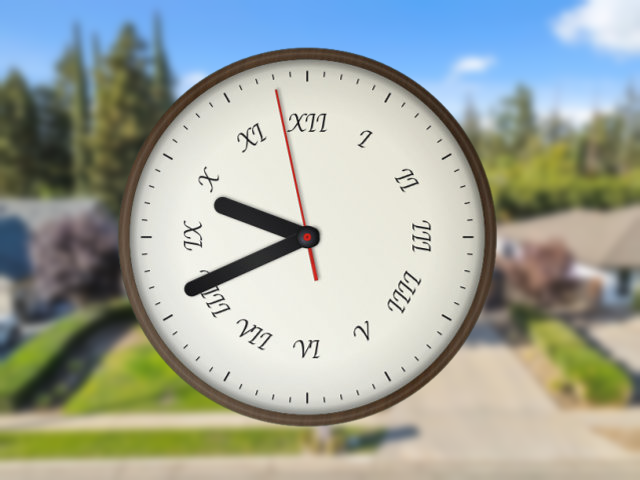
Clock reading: 9.40.58
